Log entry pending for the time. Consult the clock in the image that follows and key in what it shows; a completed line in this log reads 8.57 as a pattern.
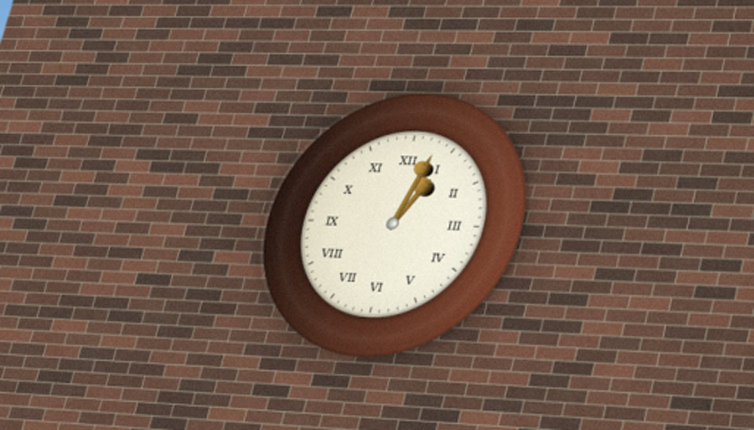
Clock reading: 1.03
